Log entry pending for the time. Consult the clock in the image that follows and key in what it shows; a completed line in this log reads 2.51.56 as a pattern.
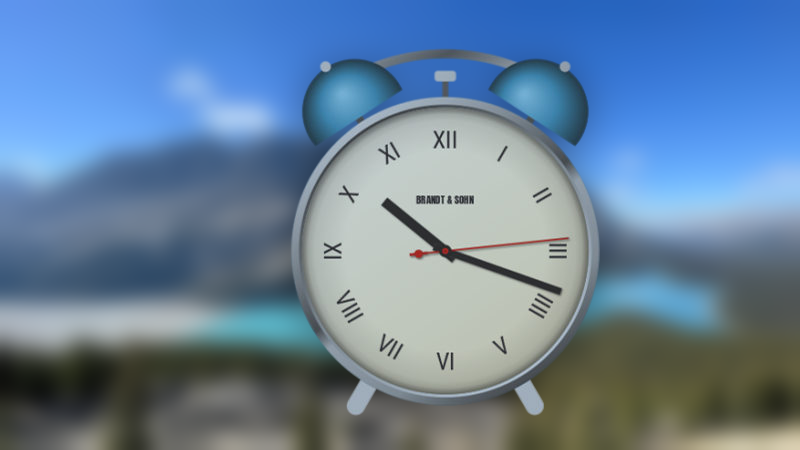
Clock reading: 10.18.14
